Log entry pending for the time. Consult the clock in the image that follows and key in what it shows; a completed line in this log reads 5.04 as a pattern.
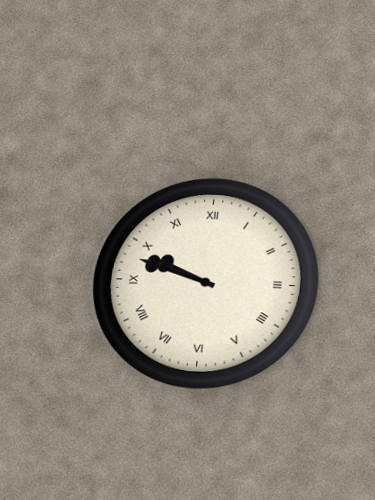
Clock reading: 9.48
